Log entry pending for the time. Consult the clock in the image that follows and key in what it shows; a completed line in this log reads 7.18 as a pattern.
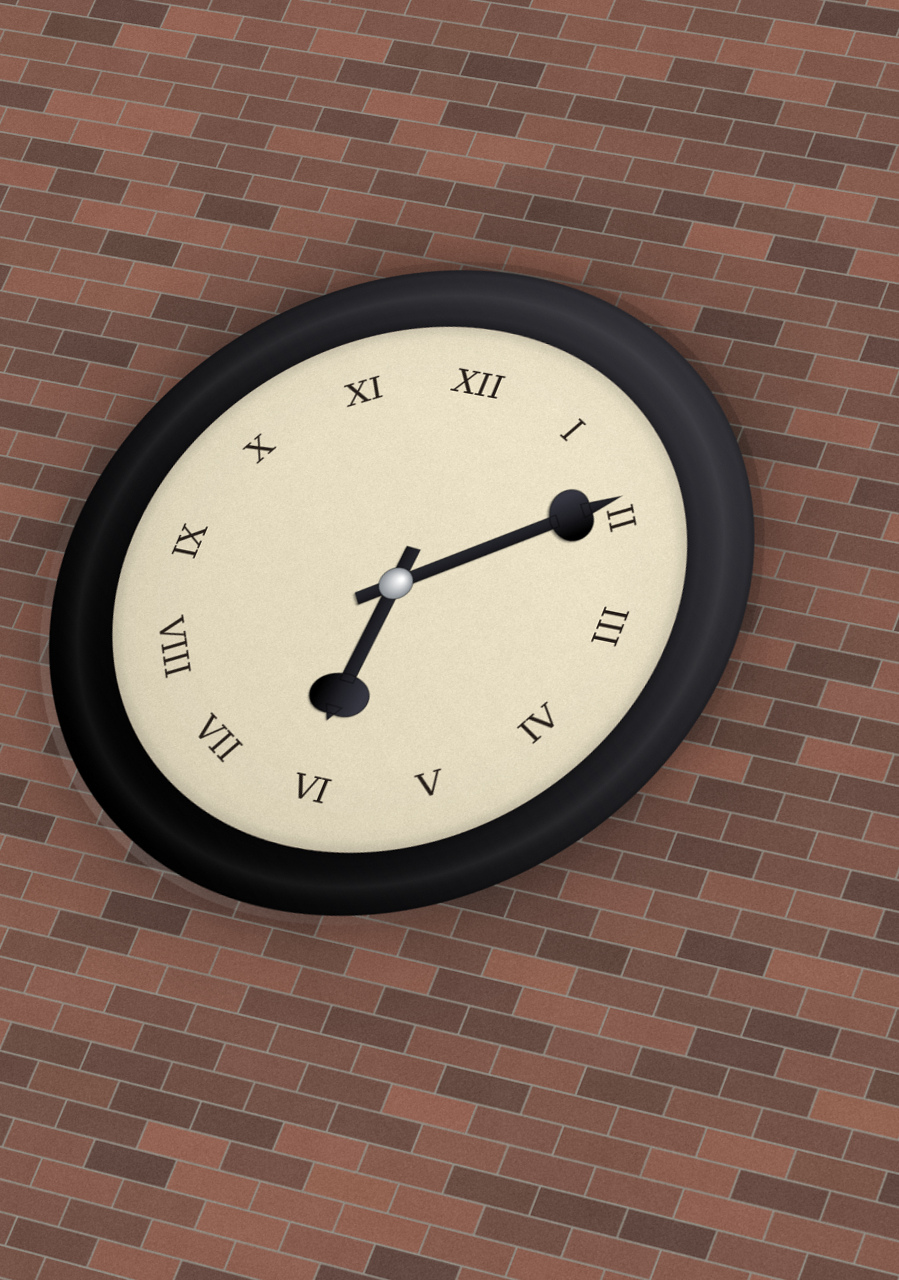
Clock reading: 6.09
